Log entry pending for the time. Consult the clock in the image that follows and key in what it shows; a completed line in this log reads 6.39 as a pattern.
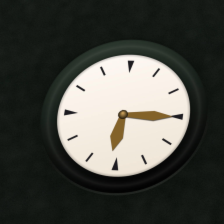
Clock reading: 6.15
